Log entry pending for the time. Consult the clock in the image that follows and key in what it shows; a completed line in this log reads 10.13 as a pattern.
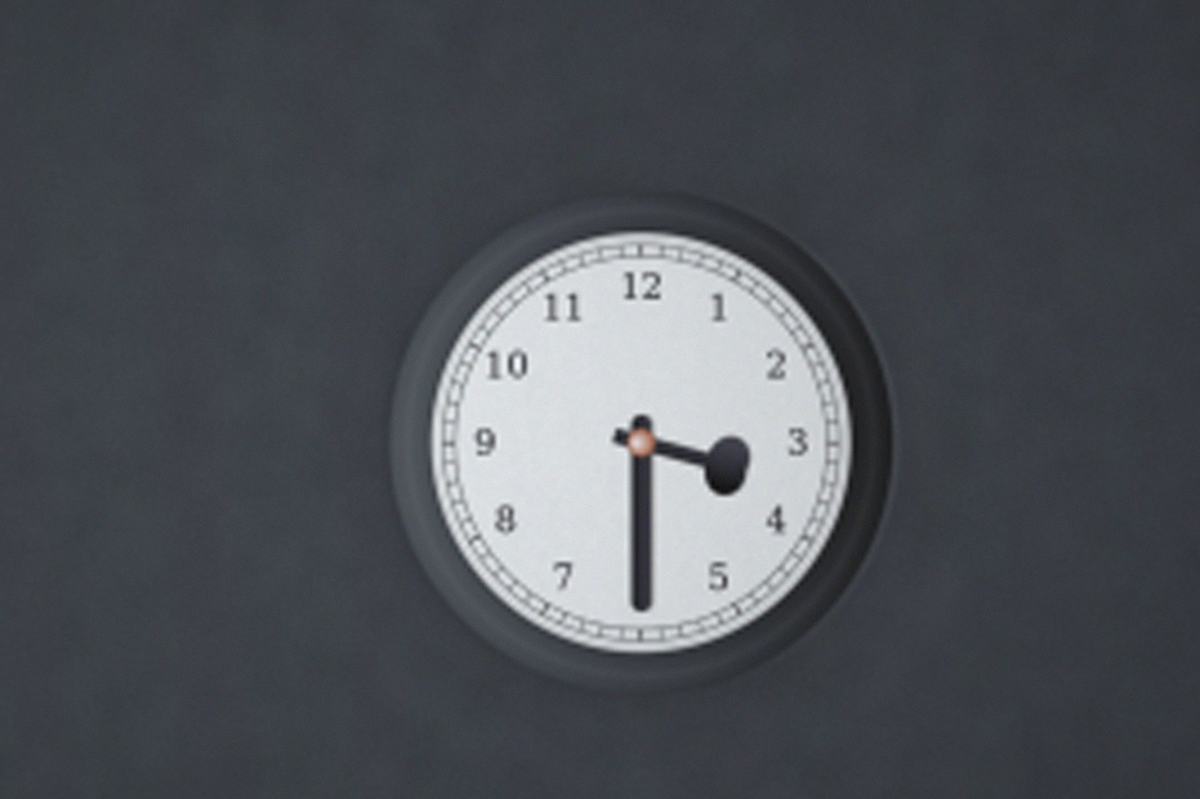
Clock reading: 3.30
